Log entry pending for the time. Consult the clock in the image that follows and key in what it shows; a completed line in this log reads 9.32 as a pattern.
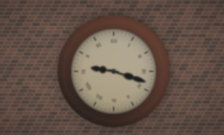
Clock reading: 9.18
